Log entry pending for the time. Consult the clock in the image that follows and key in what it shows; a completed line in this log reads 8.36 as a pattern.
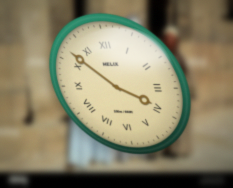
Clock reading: 3.52
